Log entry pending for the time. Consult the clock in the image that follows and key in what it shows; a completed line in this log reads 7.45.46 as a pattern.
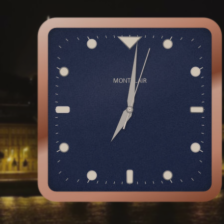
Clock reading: 7.01.03
